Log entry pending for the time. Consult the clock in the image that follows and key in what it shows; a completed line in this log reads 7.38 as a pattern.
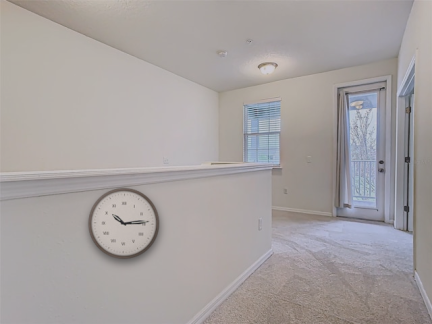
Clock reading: 10.14
